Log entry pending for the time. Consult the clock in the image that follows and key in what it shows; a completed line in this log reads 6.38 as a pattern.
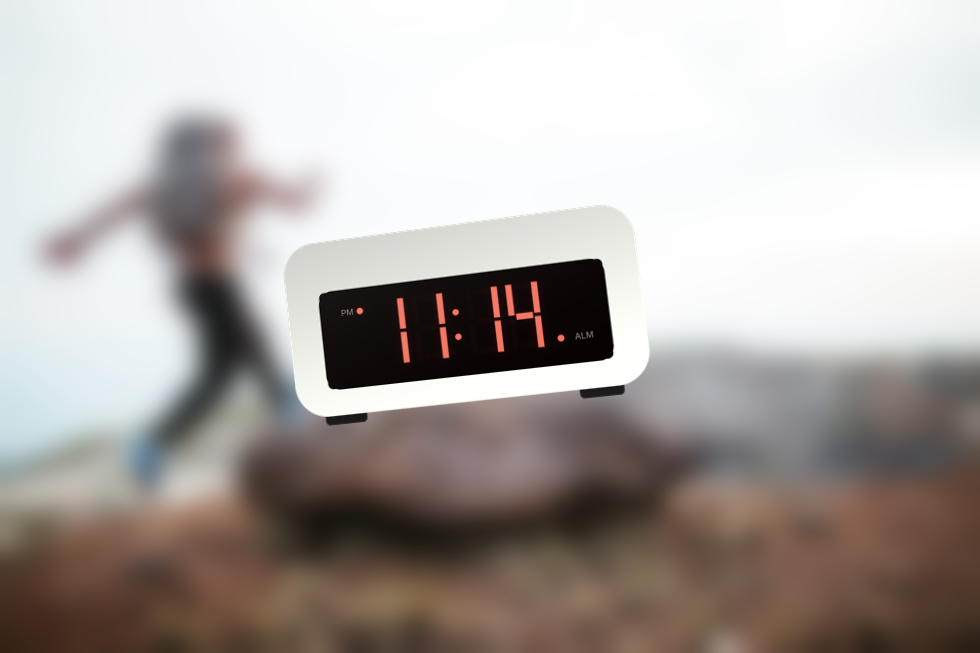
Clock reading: 11.14
